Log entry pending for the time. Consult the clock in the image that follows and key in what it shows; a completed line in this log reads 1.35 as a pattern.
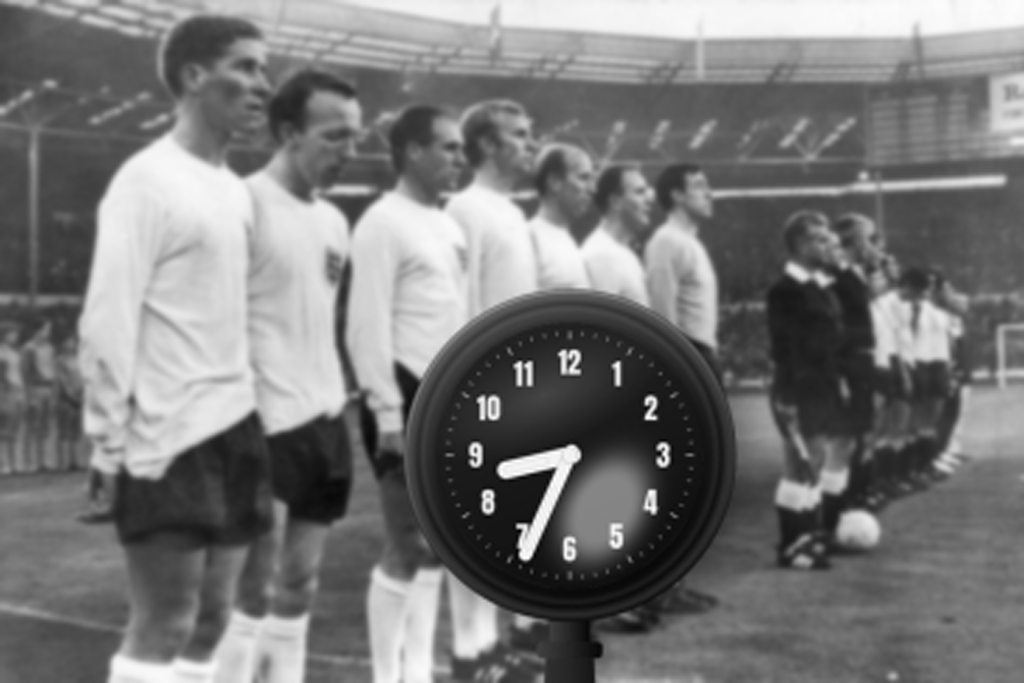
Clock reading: 8.34
